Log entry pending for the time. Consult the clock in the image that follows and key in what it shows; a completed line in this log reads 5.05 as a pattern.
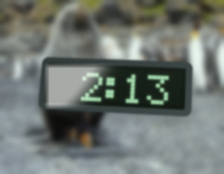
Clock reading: 2.13
